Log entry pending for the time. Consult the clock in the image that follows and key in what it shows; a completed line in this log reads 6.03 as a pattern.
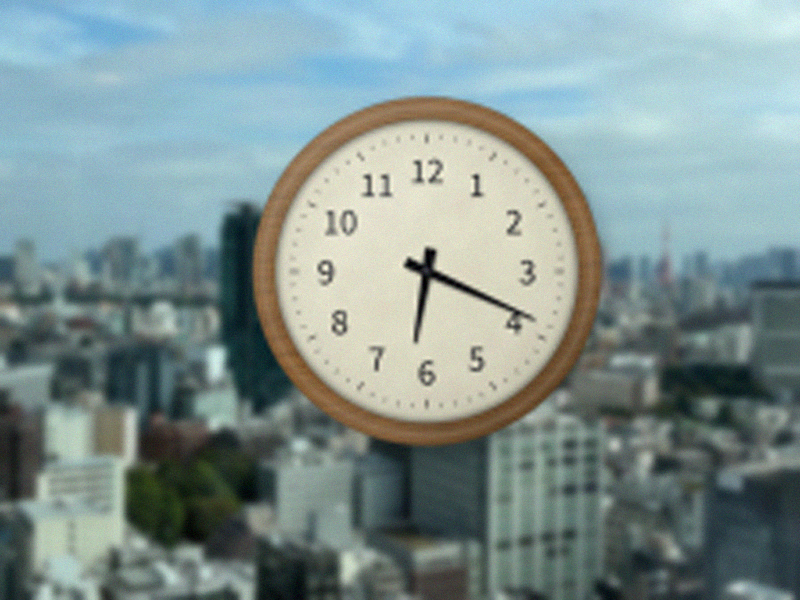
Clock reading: 6.19
